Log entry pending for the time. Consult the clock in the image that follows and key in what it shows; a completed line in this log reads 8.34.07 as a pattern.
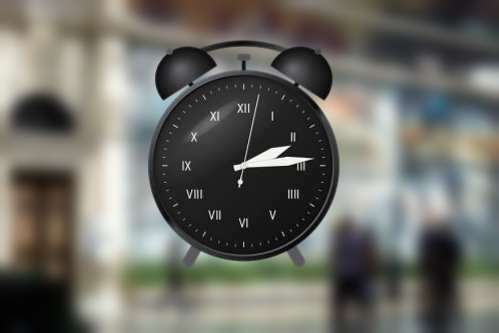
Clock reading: 2.14.02
